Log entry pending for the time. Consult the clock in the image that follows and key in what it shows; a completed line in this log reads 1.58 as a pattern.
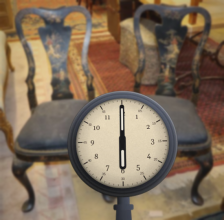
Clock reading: 6.00
